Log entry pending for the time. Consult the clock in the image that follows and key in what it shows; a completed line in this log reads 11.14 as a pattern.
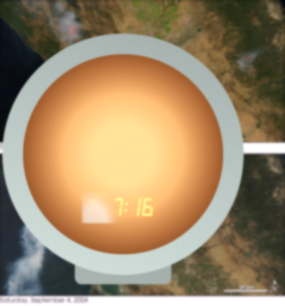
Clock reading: 7.16
